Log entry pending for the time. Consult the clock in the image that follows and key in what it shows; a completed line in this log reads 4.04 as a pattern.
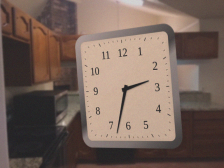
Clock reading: 2.33
